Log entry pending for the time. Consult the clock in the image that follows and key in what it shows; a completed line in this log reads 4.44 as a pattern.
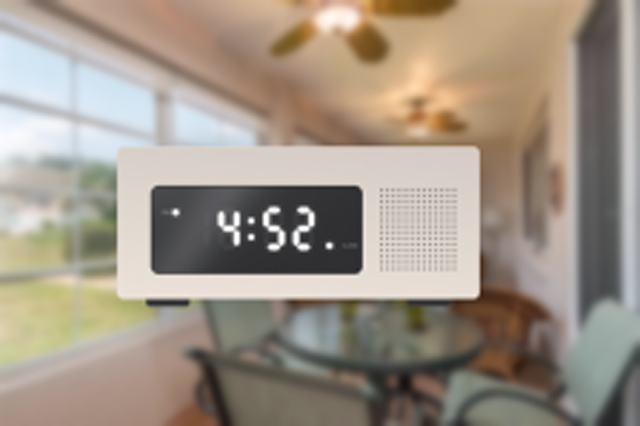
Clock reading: 4.52
